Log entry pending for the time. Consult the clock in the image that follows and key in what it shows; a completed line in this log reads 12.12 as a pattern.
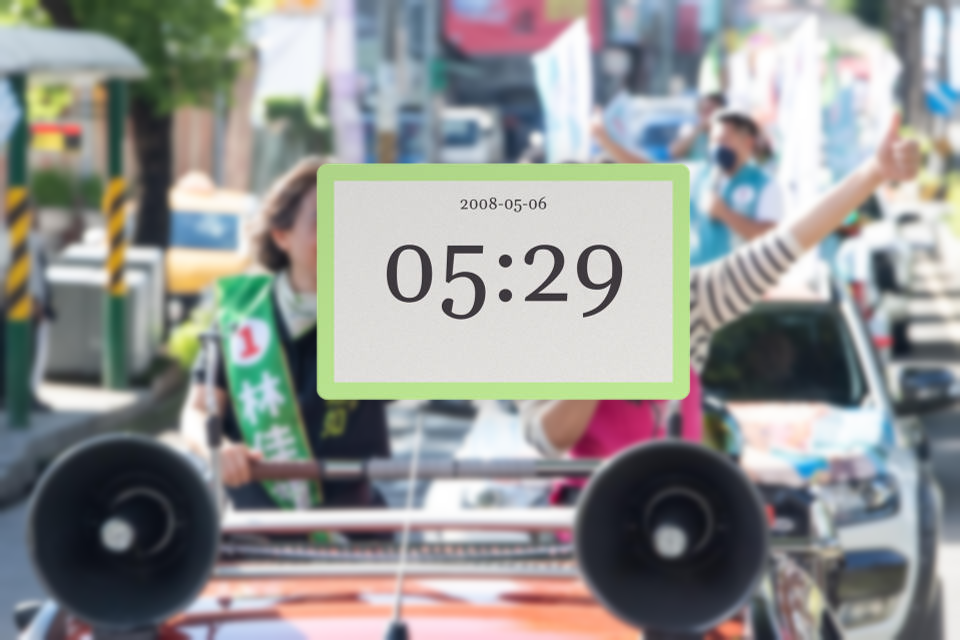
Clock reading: 5.29
